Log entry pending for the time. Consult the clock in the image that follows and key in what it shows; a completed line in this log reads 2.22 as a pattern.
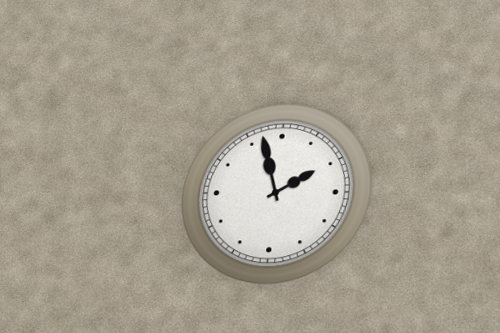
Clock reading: 1.57
